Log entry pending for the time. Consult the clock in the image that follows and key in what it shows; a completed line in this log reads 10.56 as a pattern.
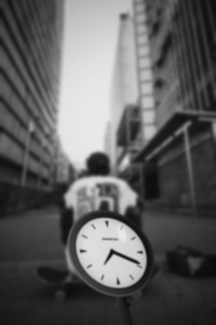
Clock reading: 7.19
